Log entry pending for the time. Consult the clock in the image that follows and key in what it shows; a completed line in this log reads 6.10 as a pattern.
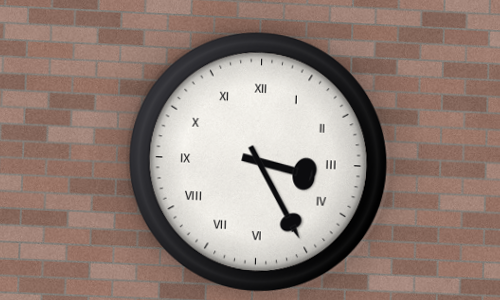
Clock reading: 3.25
